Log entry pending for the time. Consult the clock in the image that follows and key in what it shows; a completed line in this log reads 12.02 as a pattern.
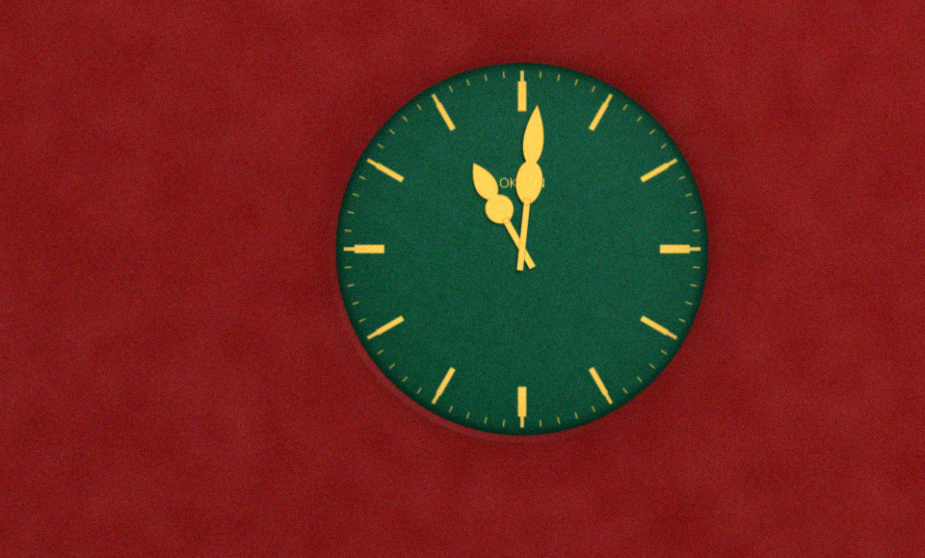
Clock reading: 11.01
